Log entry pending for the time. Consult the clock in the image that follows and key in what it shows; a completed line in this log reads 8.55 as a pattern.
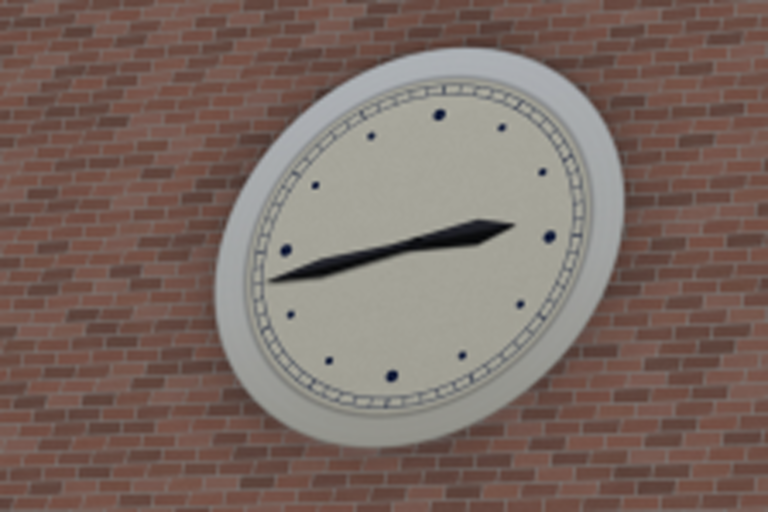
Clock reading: 2.43
